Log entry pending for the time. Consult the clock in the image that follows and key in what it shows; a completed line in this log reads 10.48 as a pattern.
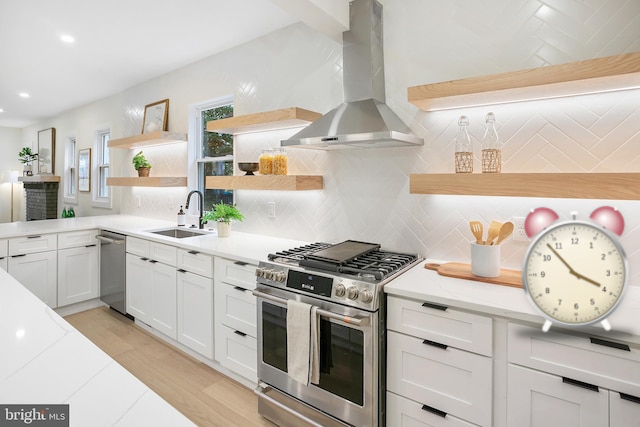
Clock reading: 3.53
